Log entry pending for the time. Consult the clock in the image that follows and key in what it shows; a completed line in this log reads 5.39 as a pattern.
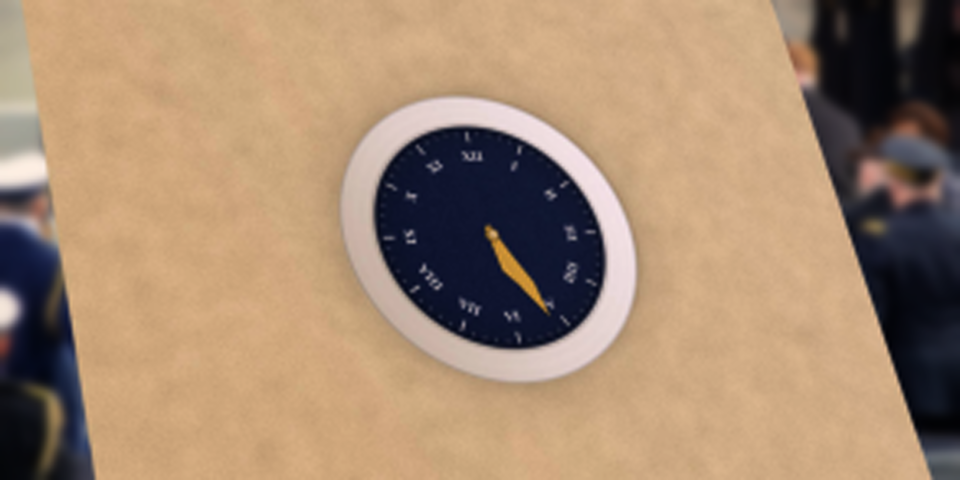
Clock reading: 5.26
